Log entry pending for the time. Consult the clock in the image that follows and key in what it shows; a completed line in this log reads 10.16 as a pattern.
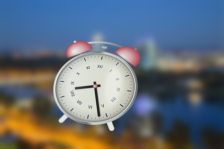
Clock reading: 8.27
